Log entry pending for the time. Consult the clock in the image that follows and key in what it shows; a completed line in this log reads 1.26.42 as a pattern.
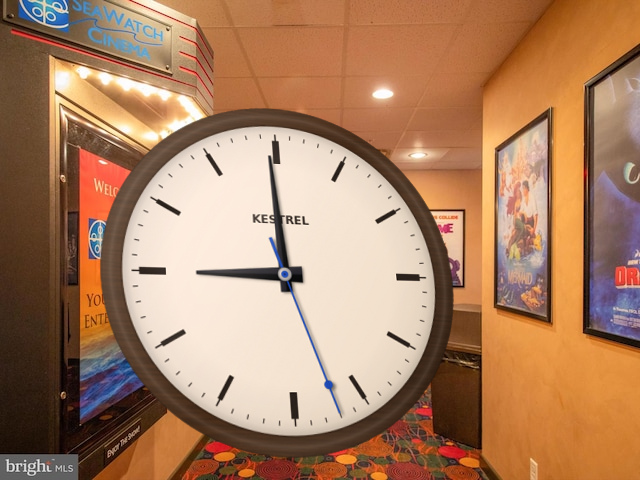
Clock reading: 8.59.27
